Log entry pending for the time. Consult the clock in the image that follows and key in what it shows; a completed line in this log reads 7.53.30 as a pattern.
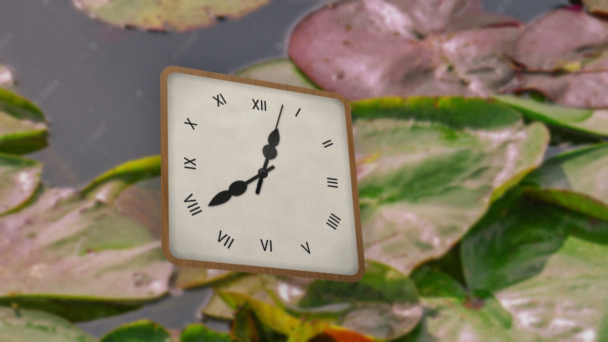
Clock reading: 12.39.03
